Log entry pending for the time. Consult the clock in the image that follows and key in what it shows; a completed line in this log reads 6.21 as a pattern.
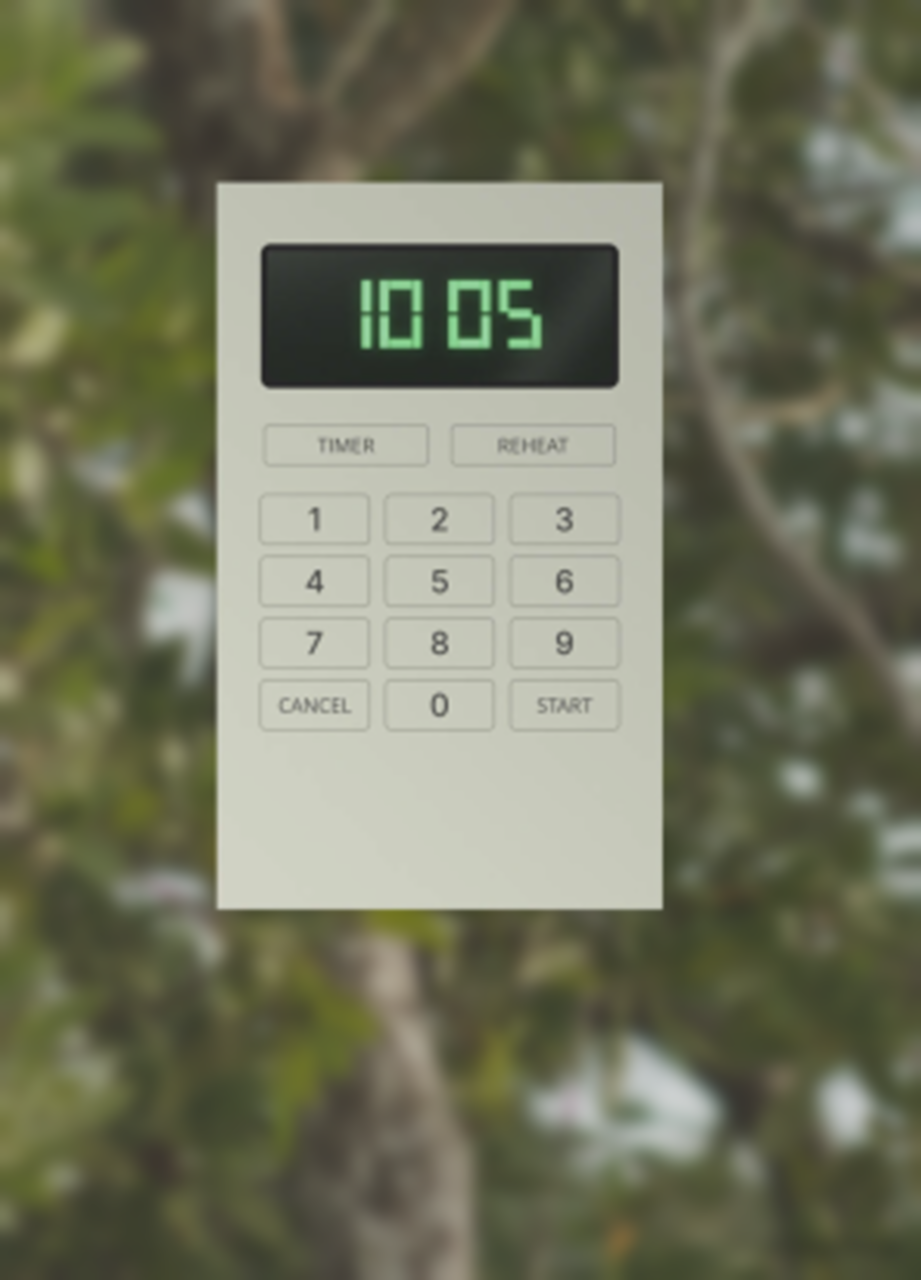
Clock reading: 10.05
